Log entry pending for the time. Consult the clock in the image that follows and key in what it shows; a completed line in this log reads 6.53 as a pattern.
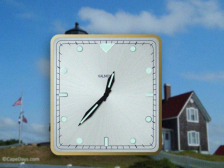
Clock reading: 12.37
